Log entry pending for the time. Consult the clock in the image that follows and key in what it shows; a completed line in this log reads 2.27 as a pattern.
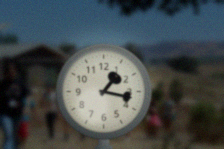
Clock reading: 1.17
